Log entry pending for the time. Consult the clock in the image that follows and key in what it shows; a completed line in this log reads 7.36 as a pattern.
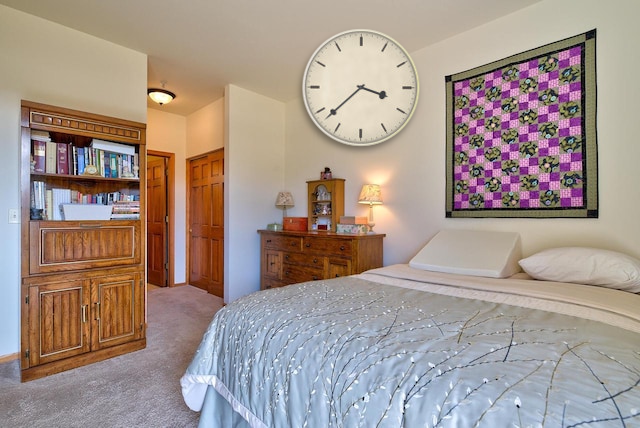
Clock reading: 3.38
